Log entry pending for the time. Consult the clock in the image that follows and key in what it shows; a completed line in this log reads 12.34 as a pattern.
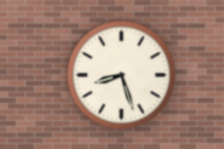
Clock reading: 8.27
